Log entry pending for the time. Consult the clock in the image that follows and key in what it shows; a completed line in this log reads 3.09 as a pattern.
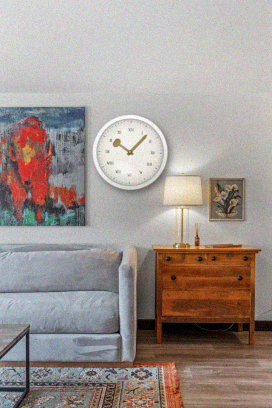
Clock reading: 10.07
